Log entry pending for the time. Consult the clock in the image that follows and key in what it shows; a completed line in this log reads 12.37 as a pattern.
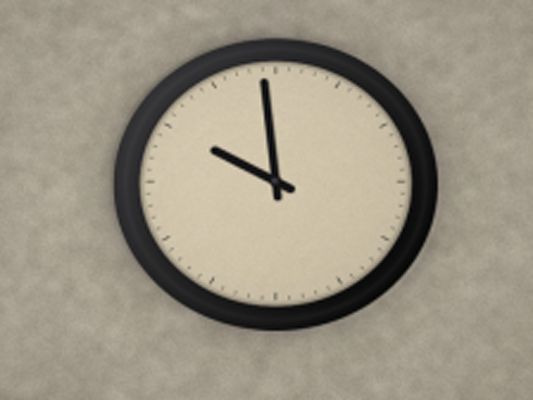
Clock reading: 9.59
